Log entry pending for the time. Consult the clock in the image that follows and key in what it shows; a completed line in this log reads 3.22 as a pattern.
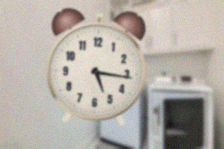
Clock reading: 5.16
